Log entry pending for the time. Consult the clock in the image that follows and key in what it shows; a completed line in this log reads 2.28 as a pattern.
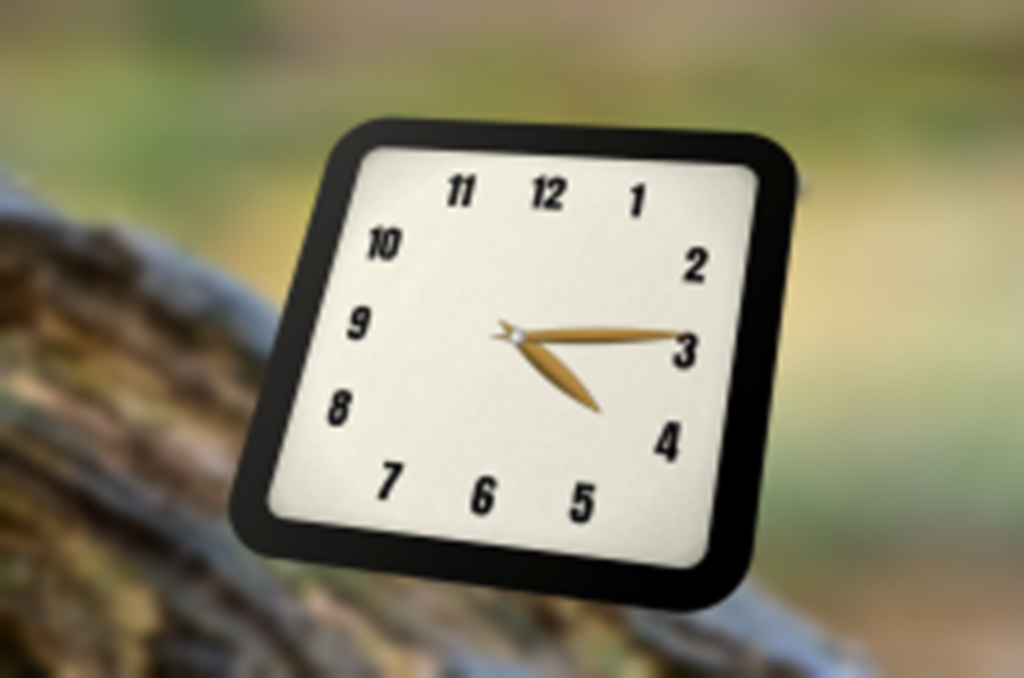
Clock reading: 4.14
